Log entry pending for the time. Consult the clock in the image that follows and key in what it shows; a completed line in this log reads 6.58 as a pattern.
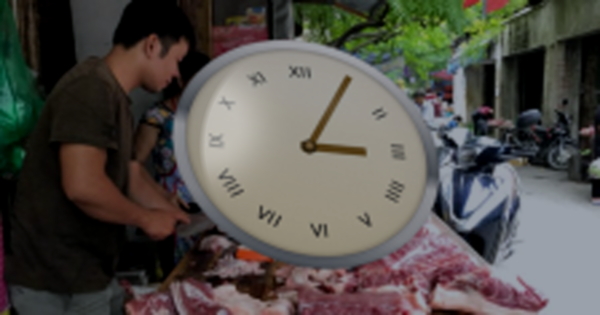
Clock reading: 3.05
